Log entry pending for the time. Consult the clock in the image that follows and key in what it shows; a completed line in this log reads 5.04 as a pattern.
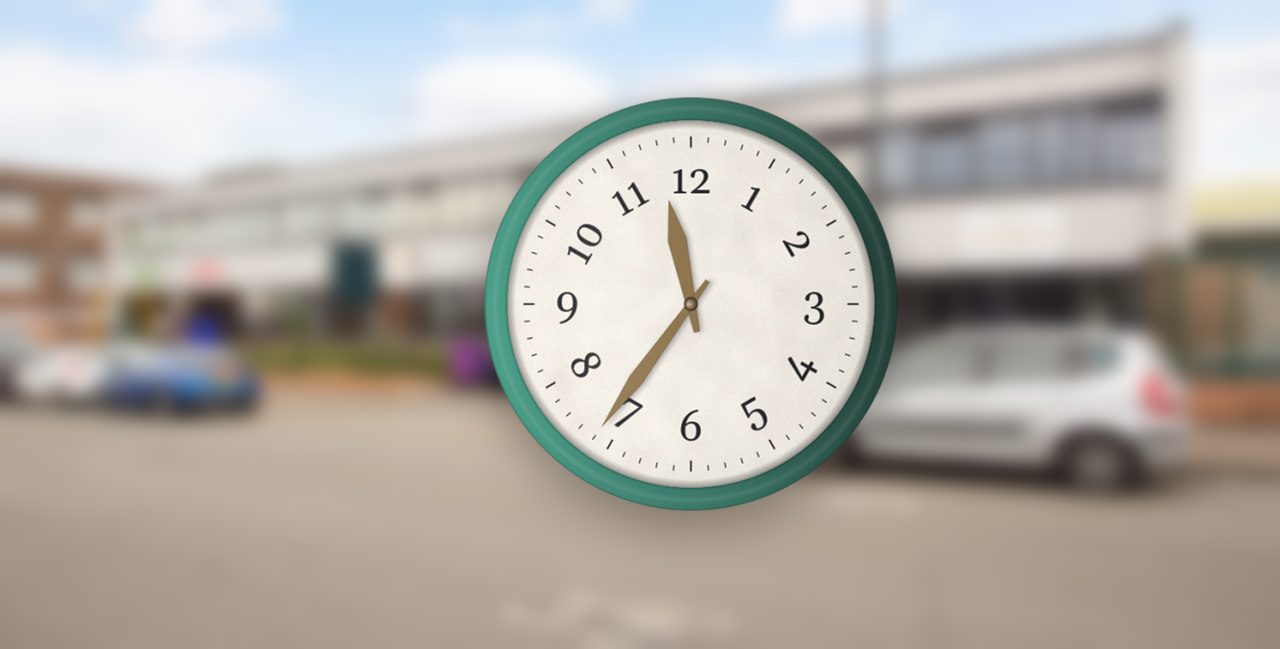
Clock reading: 11.36
